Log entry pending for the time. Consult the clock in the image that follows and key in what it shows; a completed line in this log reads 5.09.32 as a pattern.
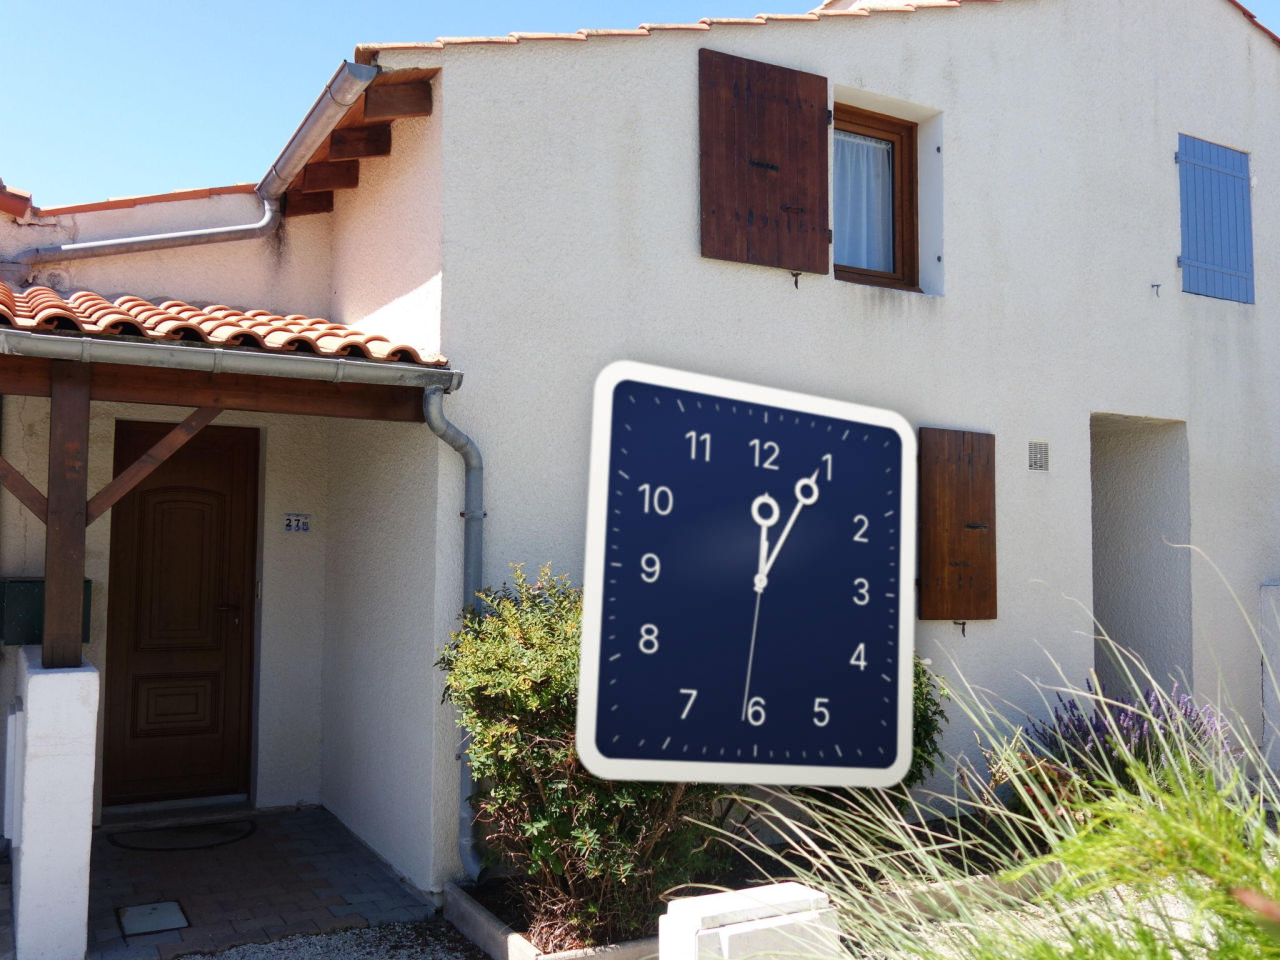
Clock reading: 12.04.31
